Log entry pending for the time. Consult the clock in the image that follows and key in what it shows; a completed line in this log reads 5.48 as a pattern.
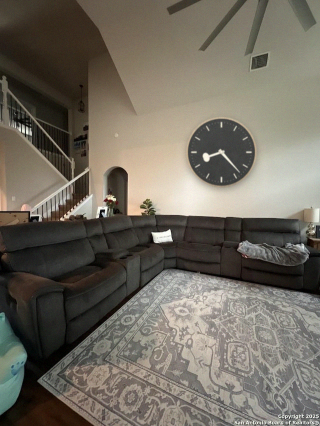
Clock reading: 8.23
